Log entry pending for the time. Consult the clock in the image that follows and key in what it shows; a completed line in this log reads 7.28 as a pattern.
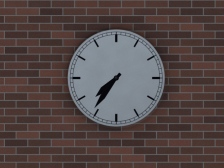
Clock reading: 7.36
